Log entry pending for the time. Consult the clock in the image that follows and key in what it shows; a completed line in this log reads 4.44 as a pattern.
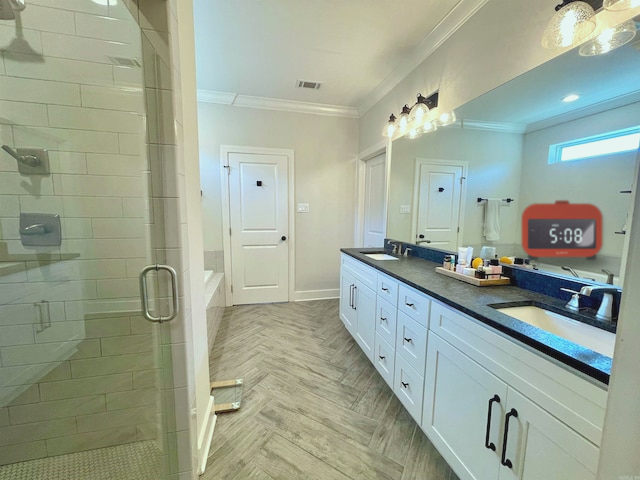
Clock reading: 5.08
